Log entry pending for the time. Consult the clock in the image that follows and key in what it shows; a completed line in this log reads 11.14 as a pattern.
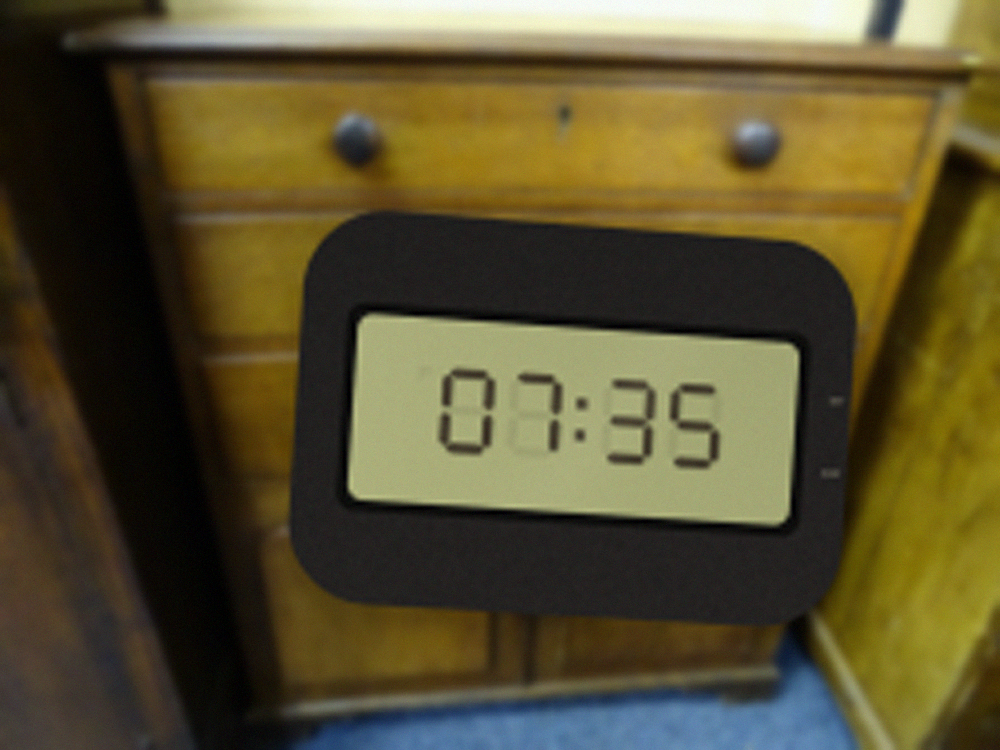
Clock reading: 7.35
